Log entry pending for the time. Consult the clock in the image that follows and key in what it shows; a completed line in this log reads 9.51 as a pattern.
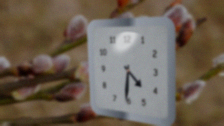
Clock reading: 4.31
